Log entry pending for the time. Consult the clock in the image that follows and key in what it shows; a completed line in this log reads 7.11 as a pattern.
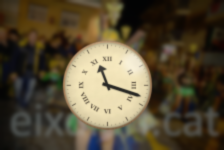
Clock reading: 11.18
